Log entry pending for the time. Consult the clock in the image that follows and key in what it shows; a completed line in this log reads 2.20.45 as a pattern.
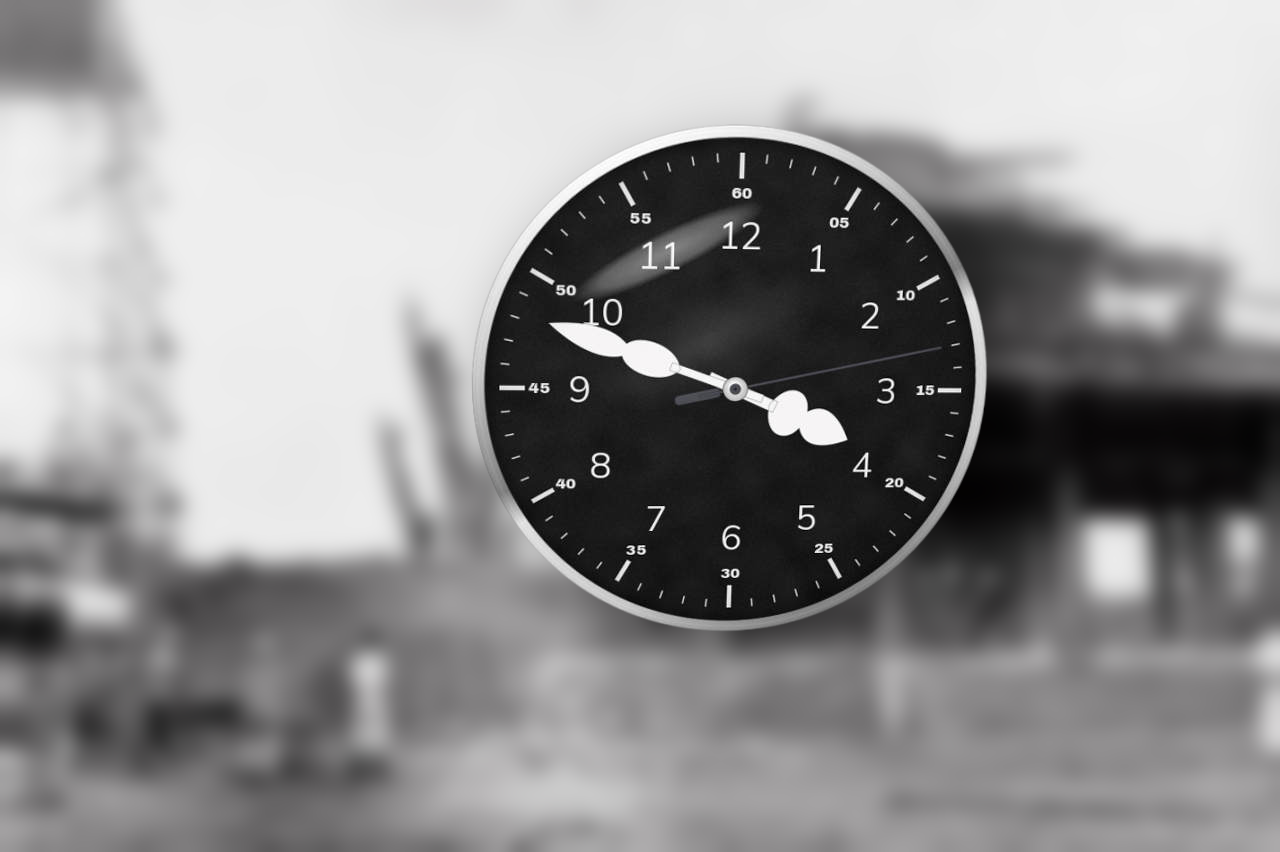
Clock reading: 3.48.13
